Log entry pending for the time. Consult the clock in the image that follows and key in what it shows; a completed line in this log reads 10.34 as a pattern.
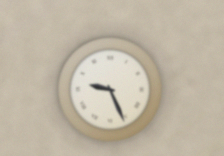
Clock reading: 9.26
